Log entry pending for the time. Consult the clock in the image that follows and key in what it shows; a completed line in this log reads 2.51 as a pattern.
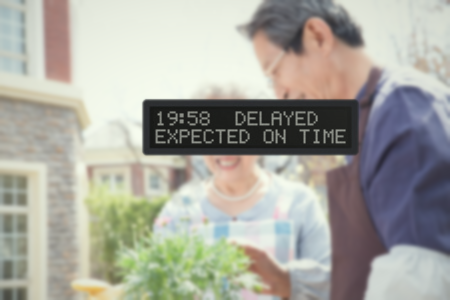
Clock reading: 19.58
